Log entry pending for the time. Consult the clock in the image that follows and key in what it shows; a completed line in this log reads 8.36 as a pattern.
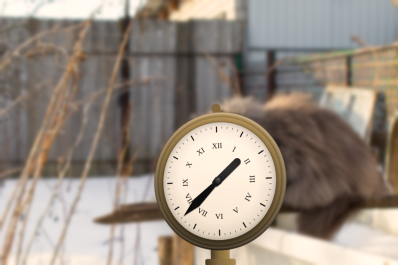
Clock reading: 1.38
